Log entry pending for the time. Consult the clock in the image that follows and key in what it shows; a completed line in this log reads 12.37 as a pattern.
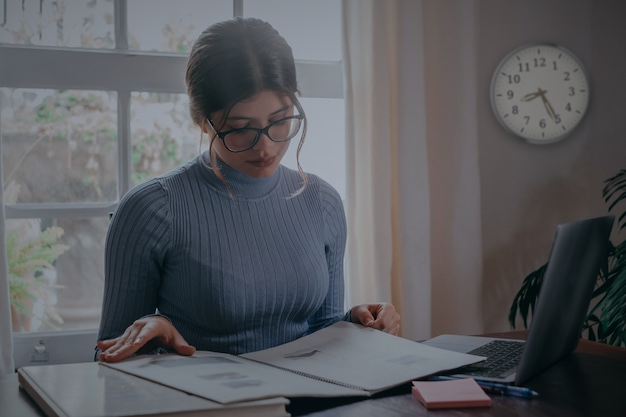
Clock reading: 8.26
